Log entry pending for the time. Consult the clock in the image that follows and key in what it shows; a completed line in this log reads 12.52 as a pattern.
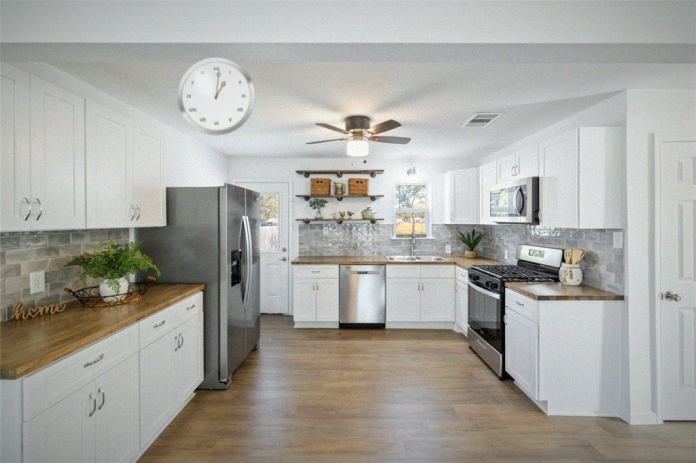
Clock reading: 1.01
